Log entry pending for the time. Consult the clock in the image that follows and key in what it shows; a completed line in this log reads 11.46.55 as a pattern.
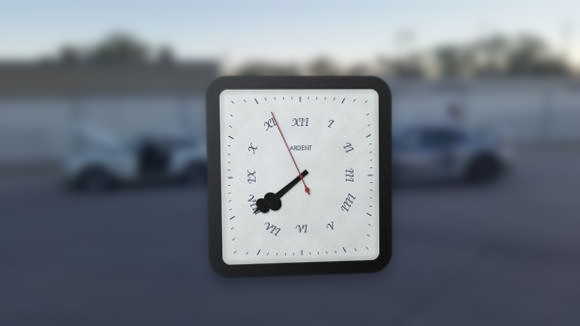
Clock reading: 7.38.56
